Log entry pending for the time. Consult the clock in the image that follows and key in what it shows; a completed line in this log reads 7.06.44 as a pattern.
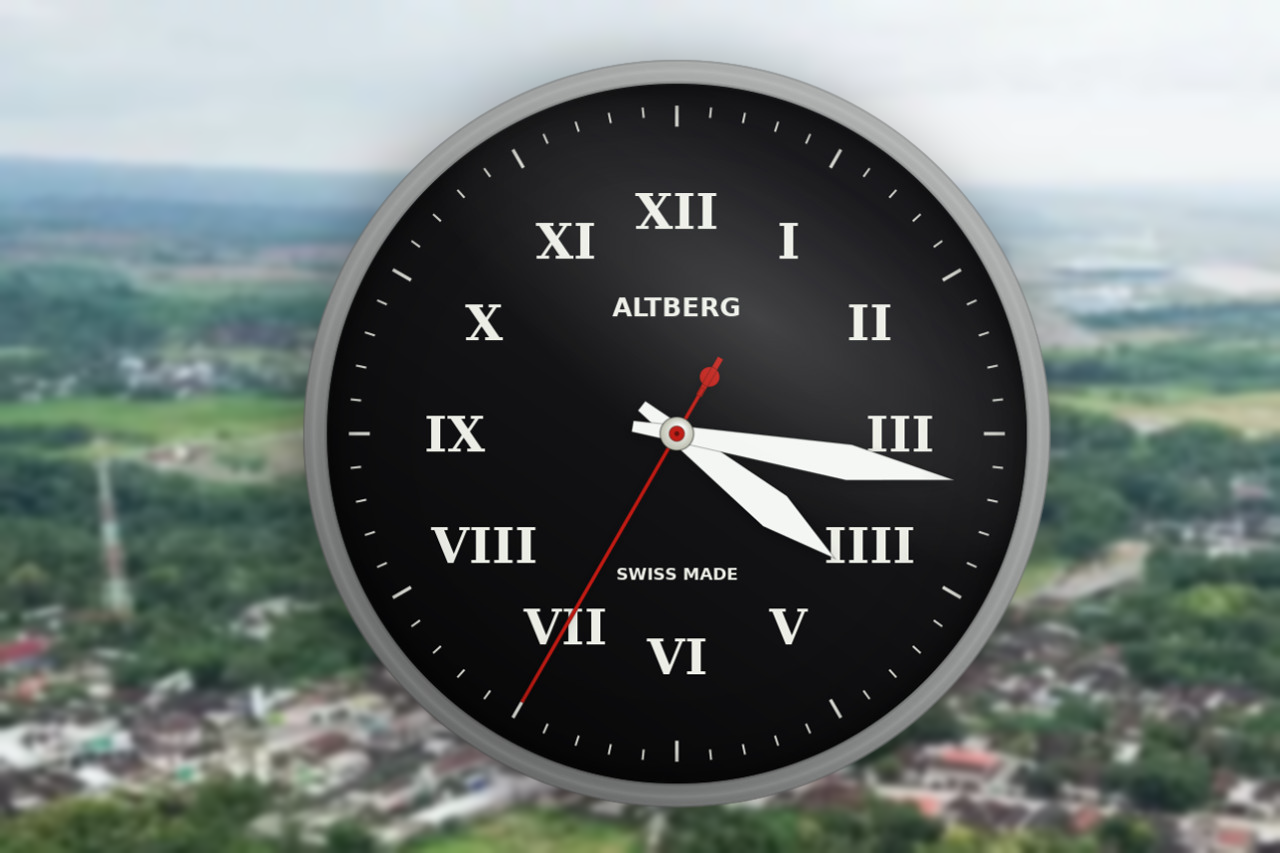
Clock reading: 4.16.35
